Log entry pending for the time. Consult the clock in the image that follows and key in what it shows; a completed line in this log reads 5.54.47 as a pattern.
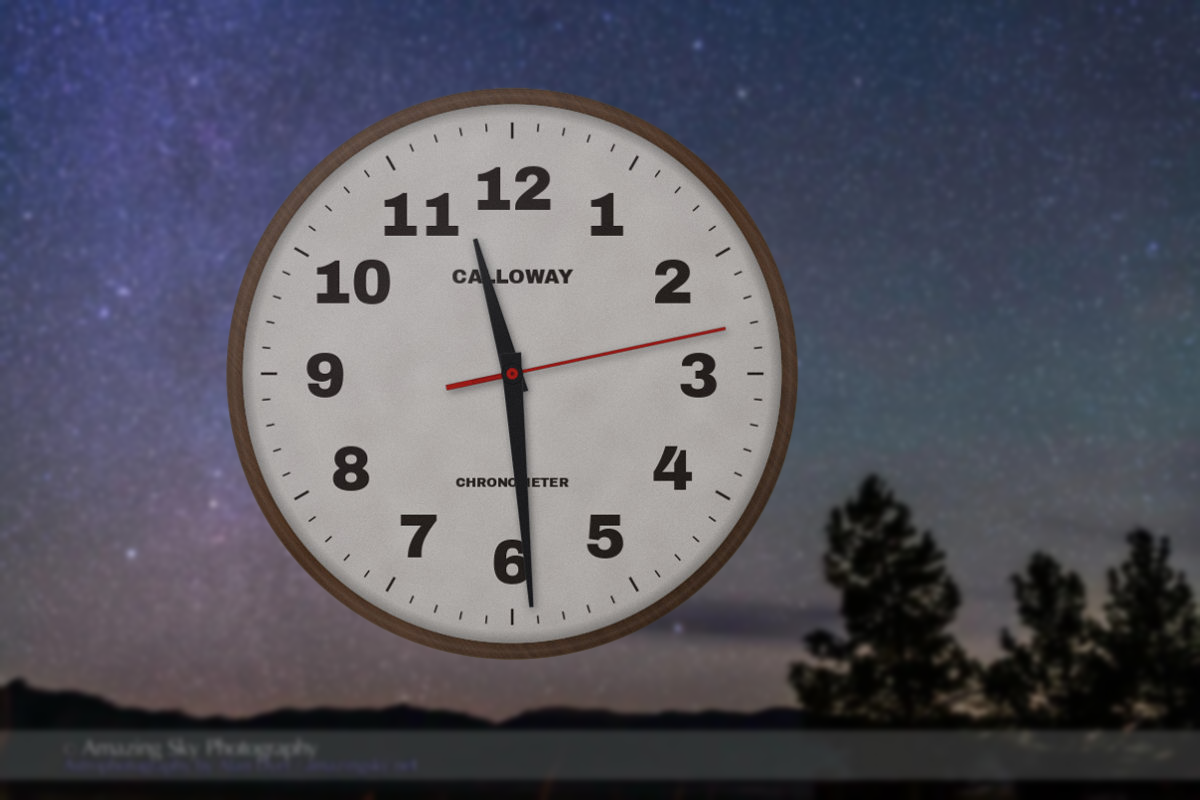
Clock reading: 11.29.13
